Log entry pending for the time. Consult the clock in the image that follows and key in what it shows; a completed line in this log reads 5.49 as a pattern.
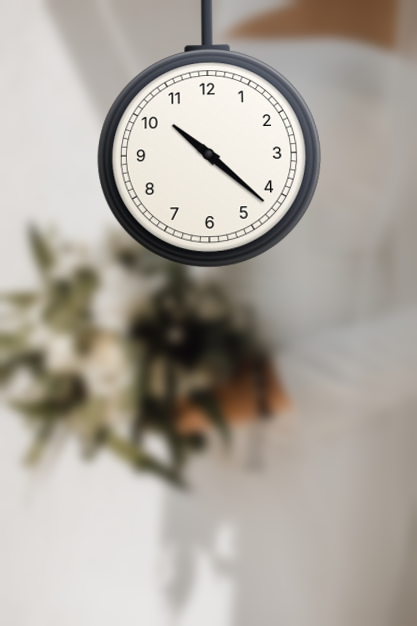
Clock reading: 10.22
